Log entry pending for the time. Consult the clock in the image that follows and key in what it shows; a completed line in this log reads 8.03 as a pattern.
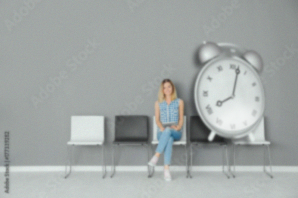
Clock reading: 8.02
